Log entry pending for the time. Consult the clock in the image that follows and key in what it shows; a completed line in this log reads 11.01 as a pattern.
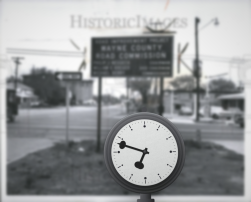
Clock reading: 6.48
